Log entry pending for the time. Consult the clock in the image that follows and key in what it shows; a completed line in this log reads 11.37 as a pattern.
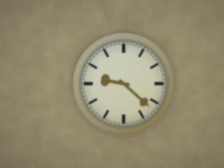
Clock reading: 9.22
